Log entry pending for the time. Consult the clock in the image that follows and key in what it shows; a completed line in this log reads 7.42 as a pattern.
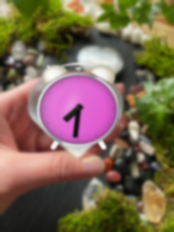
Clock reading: 7.31
